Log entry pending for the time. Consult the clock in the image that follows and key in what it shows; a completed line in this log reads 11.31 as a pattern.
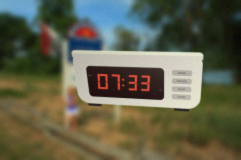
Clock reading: 7.33
